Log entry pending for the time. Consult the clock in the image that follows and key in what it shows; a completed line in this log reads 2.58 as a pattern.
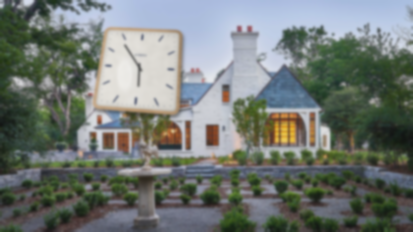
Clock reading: 5.54
